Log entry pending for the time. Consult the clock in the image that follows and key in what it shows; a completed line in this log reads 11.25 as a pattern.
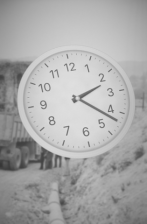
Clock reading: 2.22
